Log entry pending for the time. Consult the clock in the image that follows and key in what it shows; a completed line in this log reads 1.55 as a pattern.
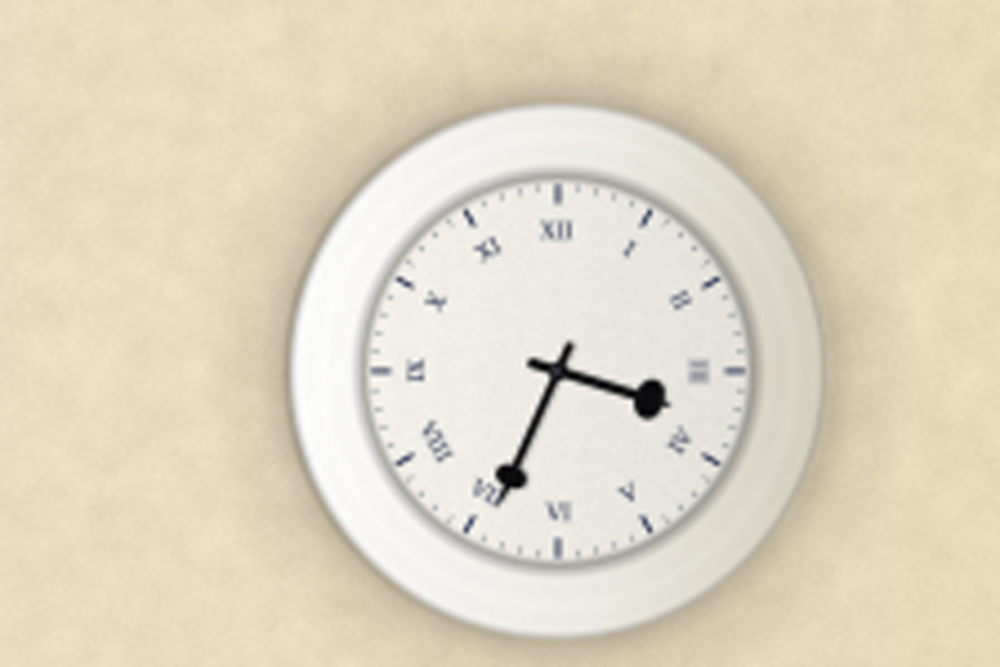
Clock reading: 3.34
